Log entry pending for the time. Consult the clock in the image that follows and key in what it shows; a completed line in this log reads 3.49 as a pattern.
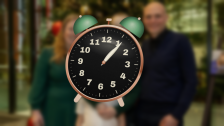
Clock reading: 1.06
